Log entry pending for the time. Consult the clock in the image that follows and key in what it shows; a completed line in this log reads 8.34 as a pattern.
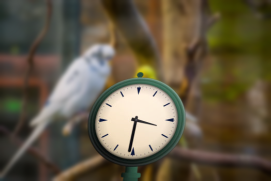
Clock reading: 3.31
